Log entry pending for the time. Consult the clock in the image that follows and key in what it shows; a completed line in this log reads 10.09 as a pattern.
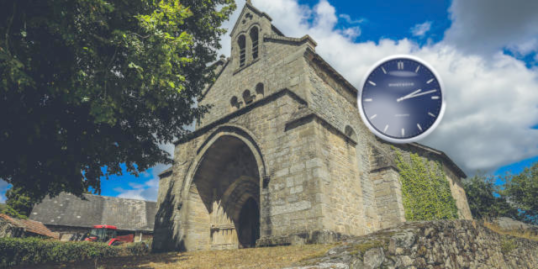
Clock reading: 2.13
